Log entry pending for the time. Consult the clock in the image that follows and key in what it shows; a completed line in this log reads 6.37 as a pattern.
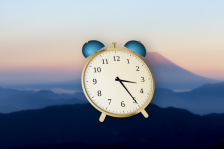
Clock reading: 3.25
